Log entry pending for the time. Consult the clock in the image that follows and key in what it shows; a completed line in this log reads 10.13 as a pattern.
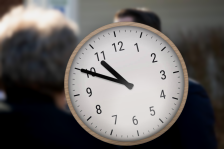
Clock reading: 10.50
